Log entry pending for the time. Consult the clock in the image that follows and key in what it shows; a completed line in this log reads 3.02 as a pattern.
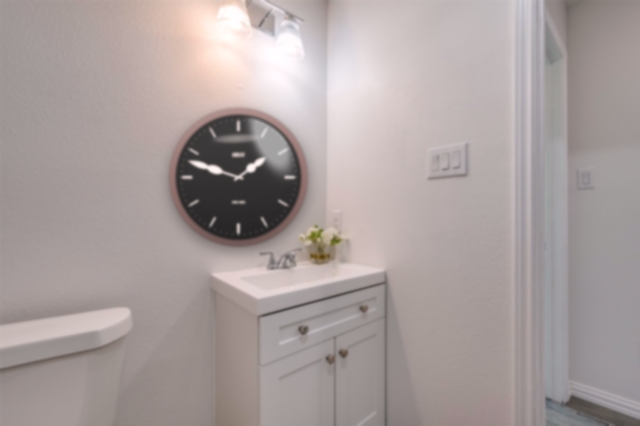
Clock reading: 1.48
